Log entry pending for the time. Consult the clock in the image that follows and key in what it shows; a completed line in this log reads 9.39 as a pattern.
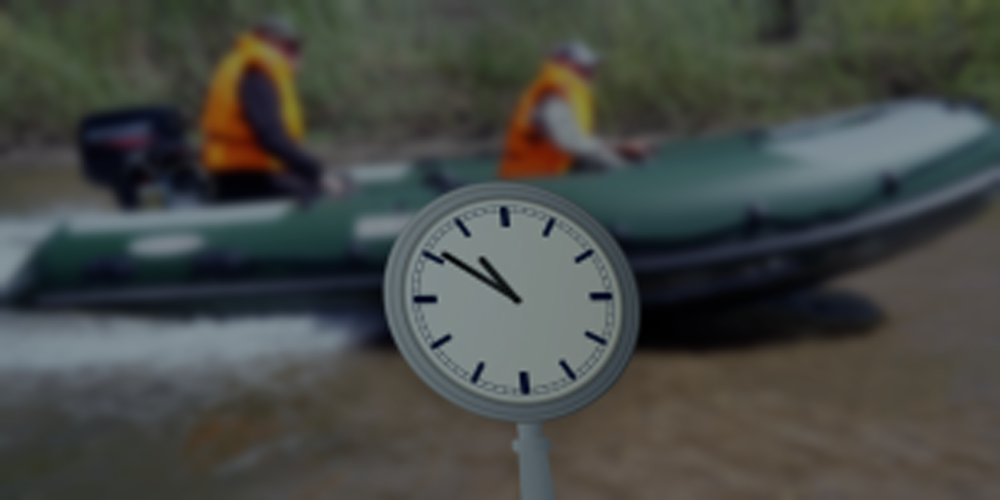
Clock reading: 10.51
